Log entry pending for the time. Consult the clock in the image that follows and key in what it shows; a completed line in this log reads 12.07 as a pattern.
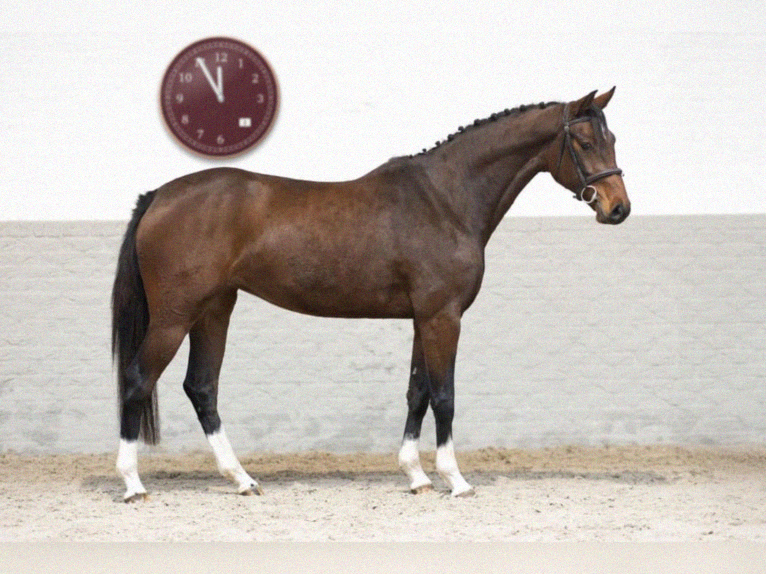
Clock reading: 11.55
